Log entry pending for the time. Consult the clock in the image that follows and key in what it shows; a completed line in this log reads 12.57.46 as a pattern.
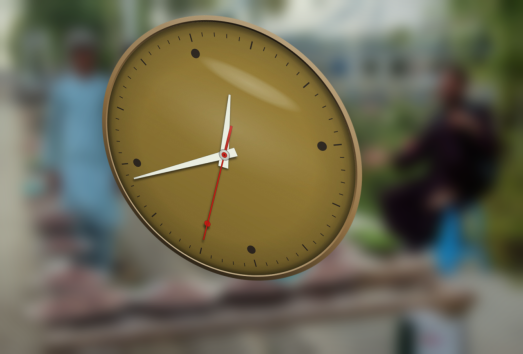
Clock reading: 12.43.35
